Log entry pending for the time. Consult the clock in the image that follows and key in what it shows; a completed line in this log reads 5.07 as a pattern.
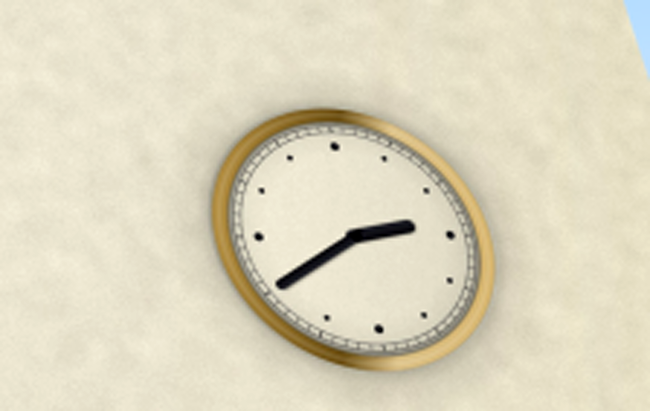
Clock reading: 2.40
